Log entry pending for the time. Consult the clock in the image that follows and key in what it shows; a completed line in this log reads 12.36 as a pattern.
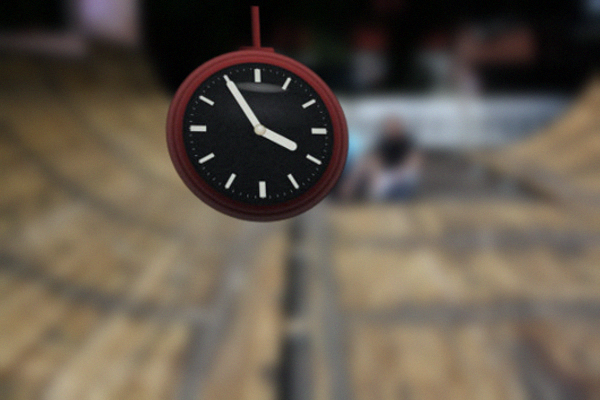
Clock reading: 3.55
